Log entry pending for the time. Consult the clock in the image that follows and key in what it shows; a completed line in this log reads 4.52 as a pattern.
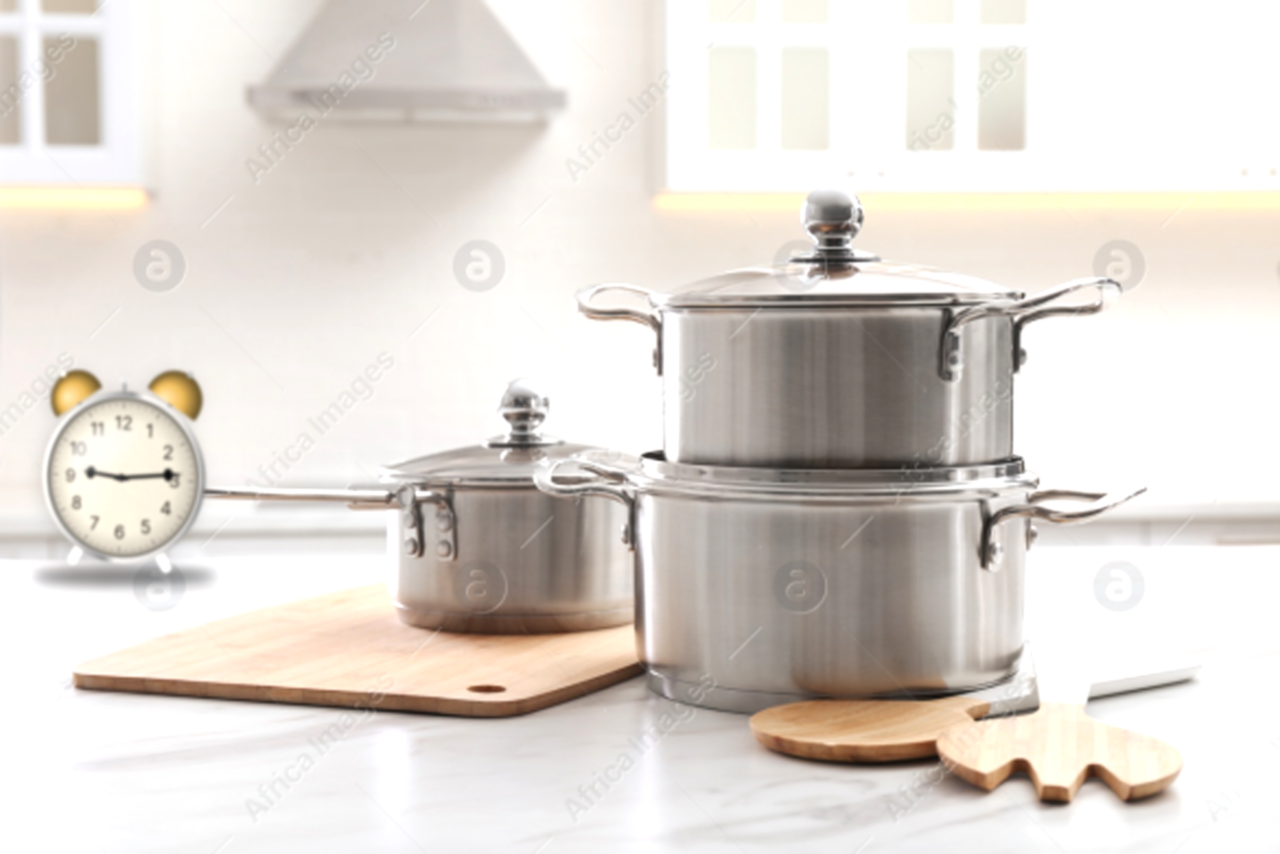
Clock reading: 9.14
